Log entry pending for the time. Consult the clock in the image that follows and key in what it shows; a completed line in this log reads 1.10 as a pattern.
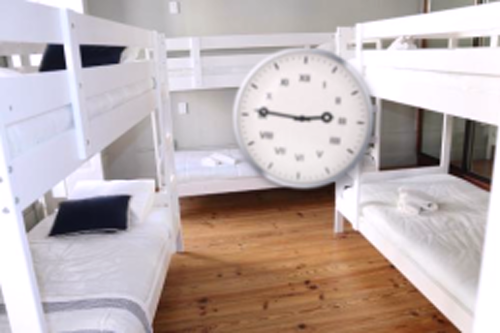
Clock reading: 2.46
